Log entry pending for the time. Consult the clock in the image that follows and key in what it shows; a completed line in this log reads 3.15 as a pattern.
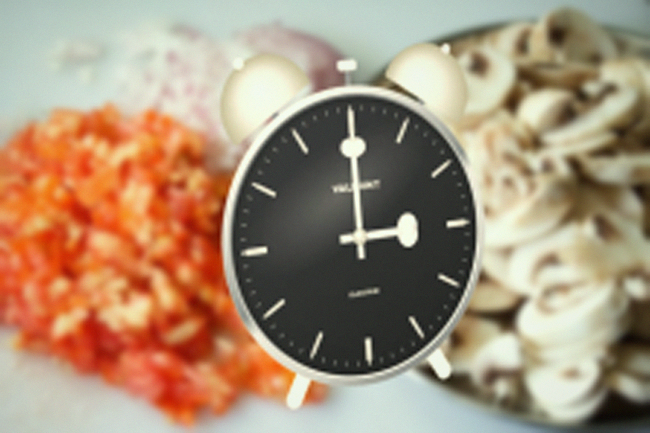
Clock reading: 3.00
